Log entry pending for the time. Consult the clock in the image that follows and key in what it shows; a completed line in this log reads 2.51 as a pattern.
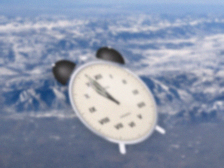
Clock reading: 10.57
